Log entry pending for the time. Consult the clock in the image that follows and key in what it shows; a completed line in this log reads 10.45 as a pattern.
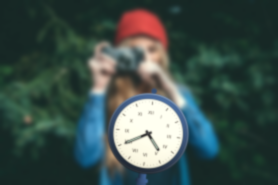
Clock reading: 4.40
